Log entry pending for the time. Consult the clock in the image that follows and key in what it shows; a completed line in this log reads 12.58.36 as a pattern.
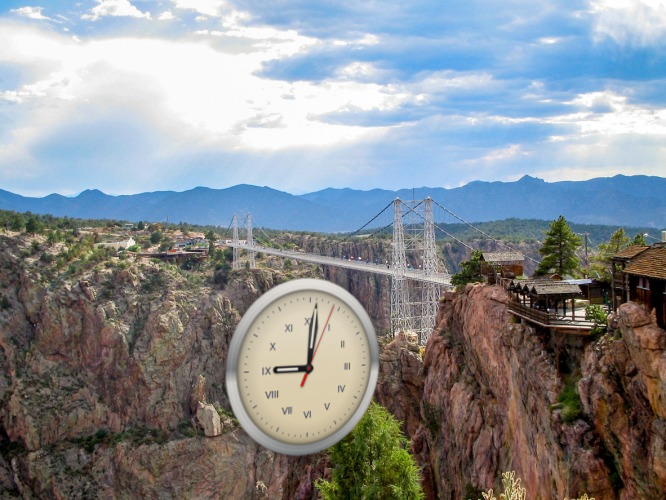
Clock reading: 9.01.04
